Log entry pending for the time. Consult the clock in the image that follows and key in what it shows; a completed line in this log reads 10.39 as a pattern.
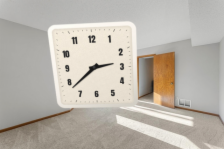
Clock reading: 2.38
